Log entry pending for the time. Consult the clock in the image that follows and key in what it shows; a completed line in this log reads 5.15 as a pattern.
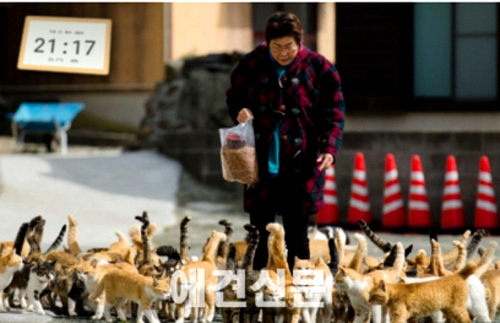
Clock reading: 21.17
